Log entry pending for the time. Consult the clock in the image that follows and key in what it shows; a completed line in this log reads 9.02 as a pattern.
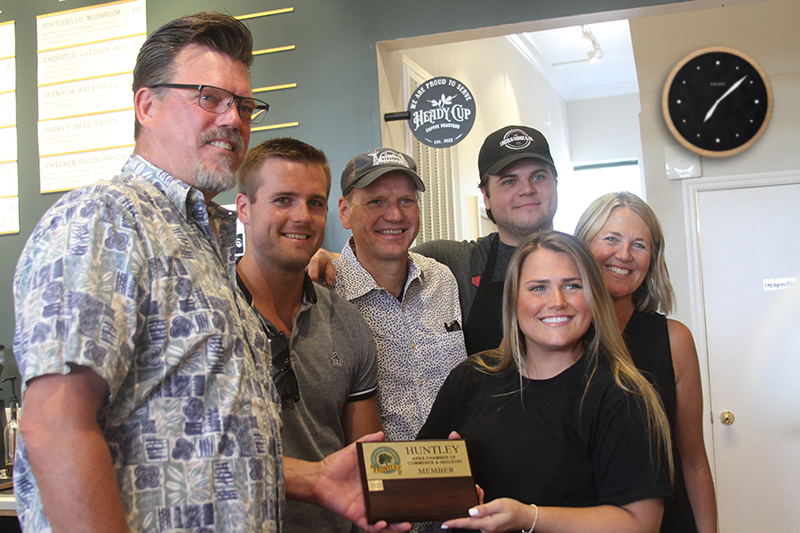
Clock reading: 7.08
